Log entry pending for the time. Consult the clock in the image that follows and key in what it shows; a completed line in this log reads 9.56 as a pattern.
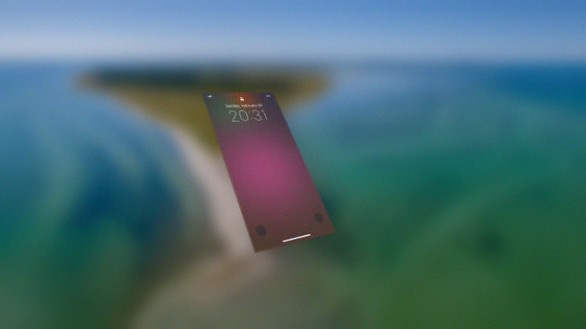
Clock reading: 20.31
